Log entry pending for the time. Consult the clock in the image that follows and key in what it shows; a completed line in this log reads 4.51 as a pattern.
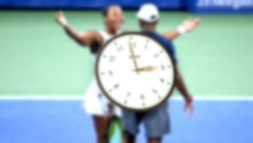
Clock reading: 2.59
